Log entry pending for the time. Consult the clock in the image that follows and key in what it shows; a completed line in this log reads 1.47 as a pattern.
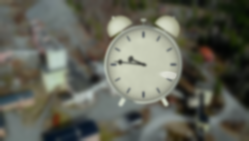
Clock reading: 9.46
